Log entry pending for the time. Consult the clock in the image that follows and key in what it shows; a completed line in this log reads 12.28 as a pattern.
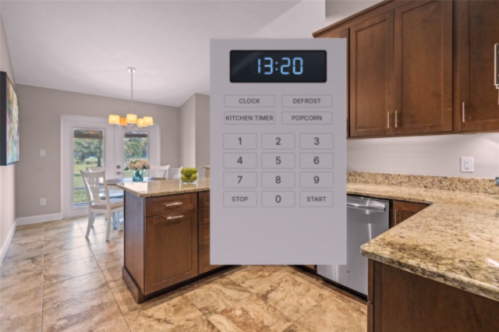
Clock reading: 13.20
